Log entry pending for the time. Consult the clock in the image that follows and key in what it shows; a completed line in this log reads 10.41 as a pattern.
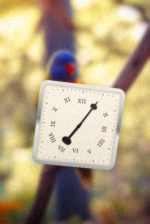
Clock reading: 7.05
